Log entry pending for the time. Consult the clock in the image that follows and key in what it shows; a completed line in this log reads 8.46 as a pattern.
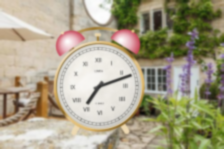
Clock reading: 7.12
